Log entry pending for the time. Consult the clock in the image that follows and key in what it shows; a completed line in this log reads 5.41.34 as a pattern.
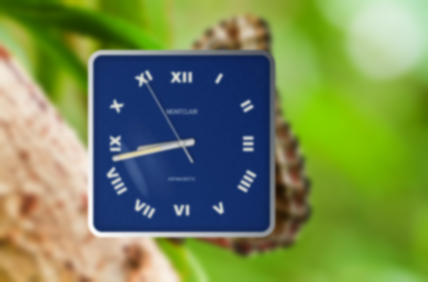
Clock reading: 8.42.55
